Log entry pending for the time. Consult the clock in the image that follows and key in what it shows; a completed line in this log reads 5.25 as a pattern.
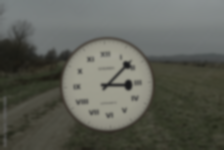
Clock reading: 3.08
